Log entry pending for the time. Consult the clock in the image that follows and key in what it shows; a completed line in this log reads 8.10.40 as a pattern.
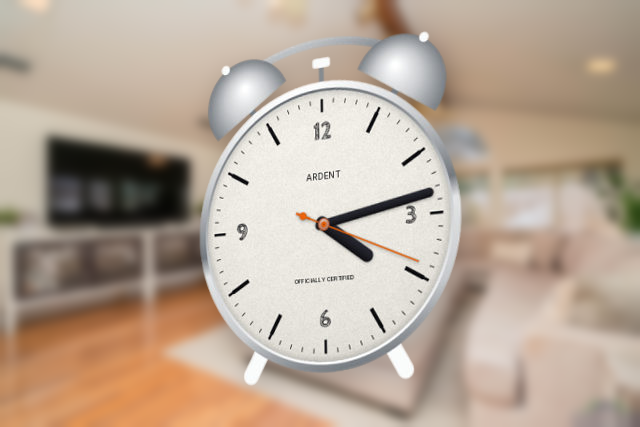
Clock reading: 4.13.19
